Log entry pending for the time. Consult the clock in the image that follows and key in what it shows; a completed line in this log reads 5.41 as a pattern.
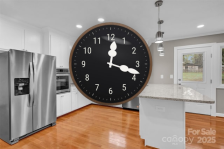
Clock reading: 12.18
